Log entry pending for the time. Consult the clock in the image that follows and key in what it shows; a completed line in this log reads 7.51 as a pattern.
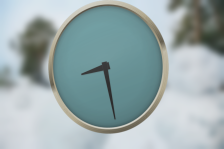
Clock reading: 8.28
